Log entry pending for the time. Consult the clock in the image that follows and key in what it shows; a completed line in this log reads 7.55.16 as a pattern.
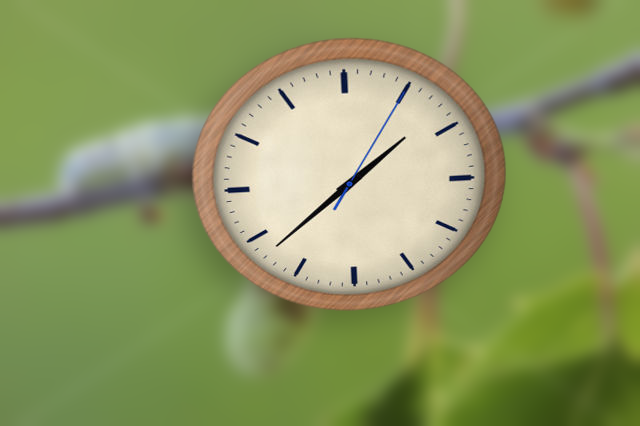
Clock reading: 1.38.05
